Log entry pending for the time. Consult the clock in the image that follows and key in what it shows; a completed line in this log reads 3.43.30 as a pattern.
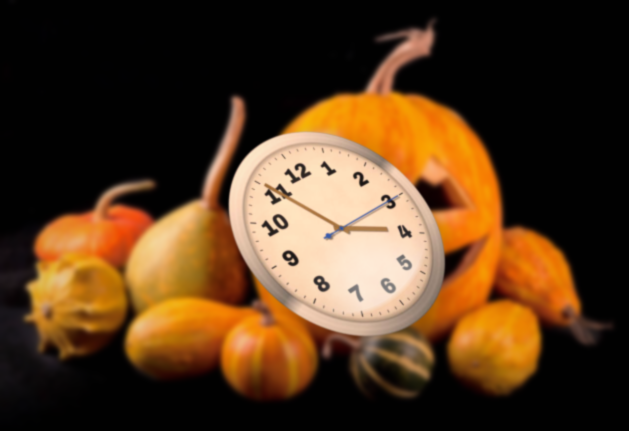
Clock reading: 3.55.15
